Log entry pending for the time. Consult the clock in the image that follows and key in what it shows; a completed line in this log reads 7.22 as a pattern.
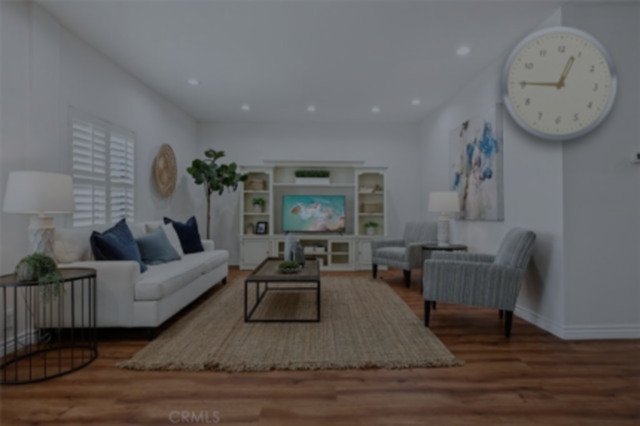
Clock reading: 12.45
